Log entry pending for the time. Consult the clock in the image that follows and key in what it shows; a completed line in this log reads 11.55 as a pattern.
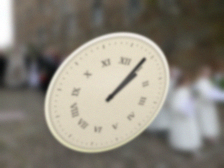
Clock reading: 1.04
